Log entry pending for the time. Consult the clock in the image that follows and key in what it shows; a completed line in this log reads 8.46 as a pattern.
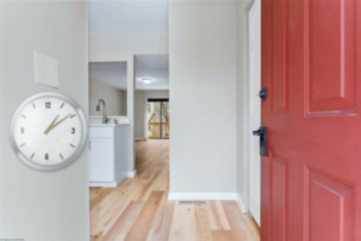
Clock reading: 1.09
